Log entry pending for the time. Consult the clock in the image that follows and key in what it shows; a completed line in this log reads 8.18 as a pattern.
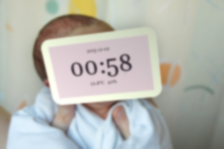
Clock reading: 0.58
